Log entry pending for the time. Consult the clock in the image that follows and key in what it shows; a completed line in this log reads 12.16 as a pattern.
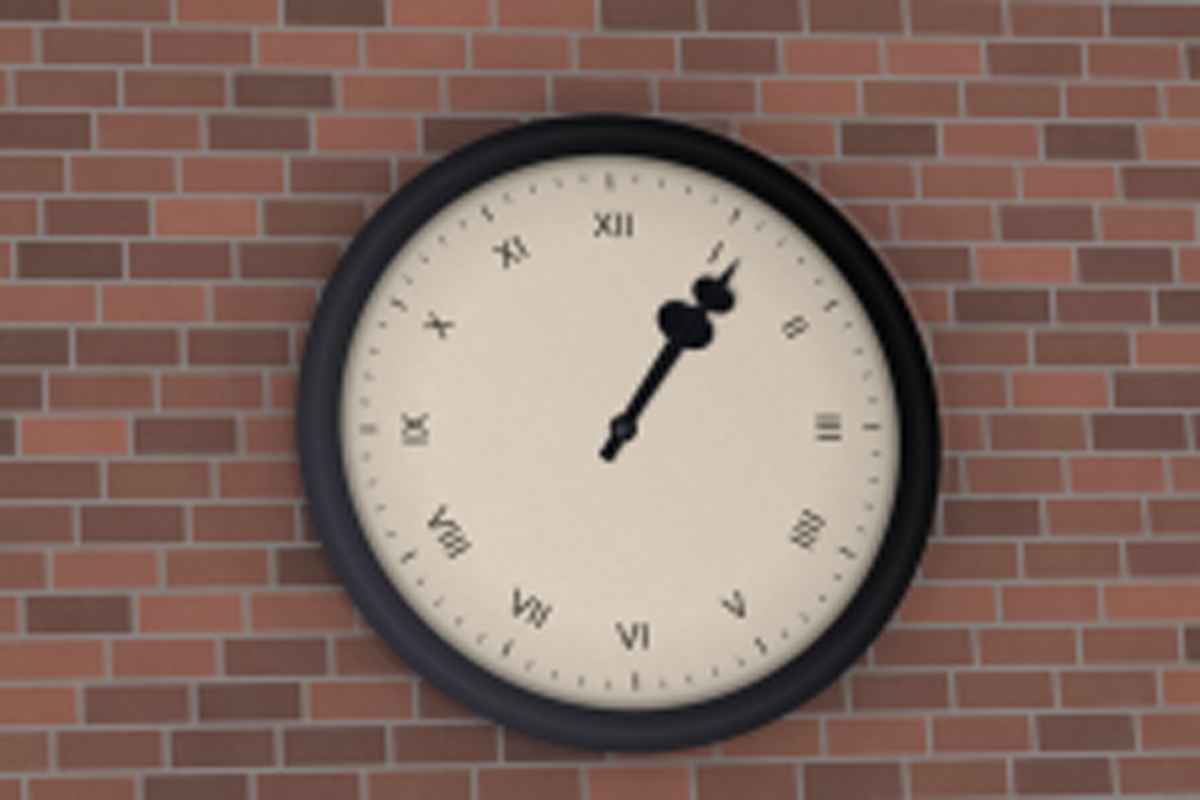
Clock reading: 1.06
